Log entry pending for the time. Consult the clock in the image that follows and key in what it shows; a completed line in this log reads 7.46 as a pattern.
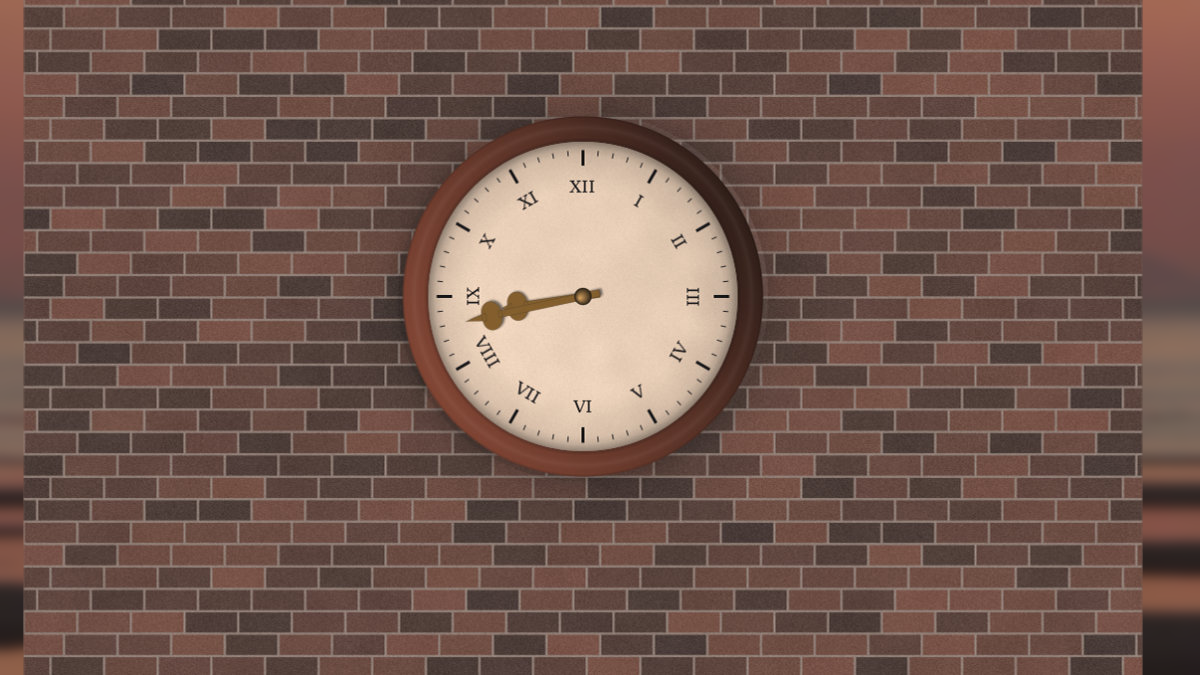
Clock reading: 8.43
